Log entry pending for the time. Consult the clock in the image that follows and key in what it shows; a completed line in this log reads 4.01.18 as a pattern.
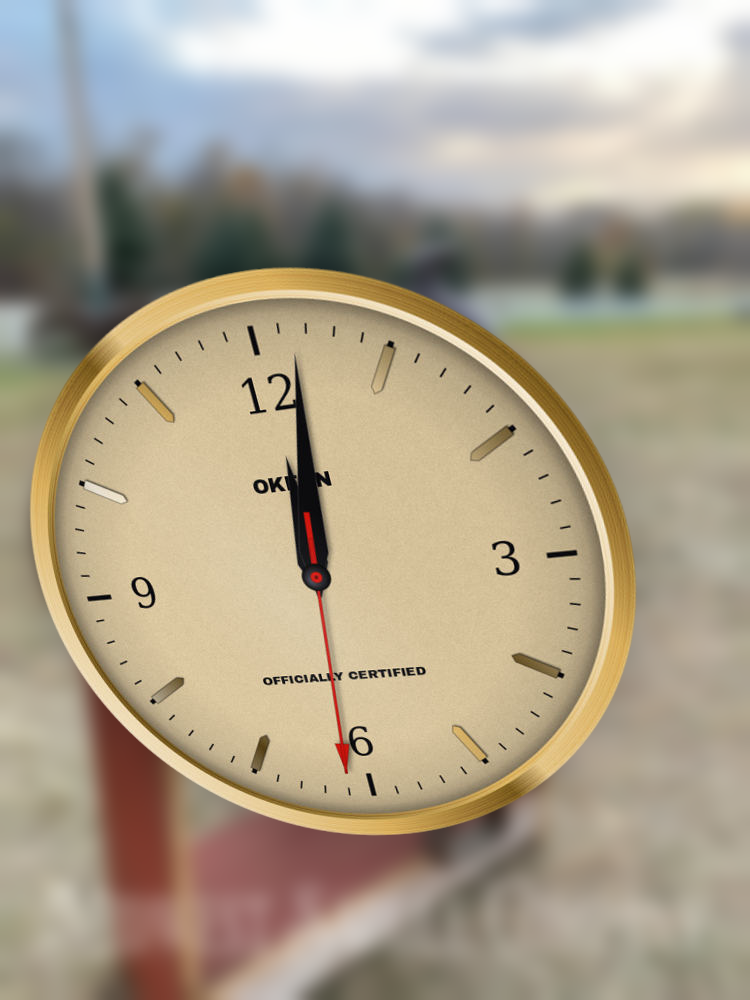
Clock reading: 12.01.31
